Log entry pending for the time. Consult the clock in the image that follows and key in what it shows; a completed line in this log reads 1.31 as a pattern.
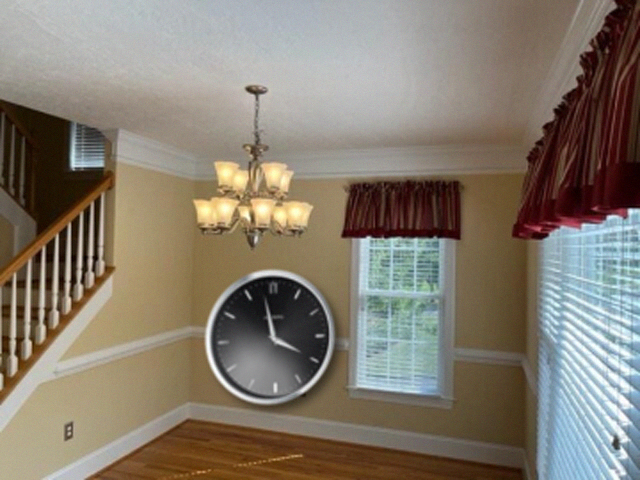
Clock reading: 3.58
